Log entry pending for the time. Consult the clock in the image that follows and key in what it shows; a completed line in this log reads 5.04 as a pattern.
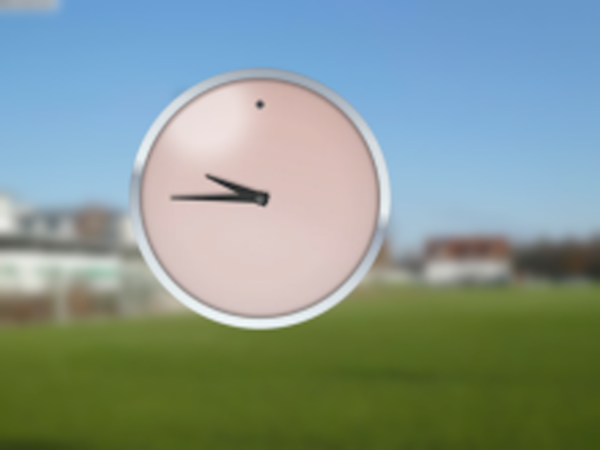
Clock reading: 9.45
